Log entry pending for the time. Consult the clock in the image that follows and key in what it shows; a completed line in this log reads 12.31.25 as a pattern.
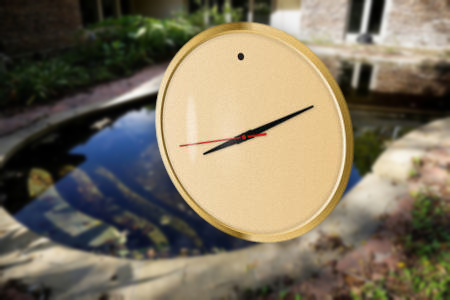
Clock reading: 8.10.43
